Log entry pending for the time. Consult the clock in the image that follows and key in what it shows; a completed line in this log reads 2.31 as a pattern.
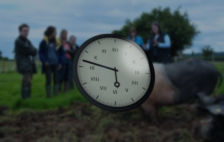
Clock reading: 5.47
